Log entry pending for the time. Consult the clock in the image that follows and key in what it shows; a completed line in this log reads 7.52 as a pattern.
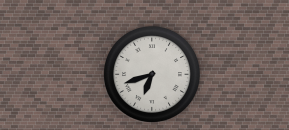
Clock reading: 6.42
